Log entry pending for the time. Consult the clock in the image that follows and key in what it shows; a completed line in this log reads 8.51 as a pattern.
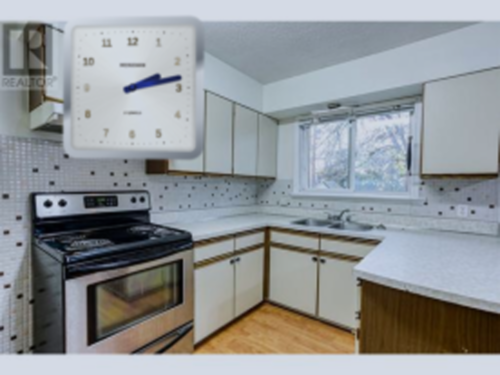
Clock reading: 2.13
